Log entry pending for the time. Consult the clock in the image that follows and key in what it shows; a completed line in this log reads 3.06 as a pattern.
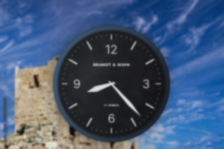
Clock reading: 8.23
